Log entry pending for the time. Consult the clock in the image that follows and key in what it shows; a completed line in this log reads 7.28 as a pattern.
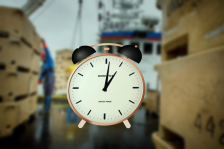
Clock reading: 1.01
